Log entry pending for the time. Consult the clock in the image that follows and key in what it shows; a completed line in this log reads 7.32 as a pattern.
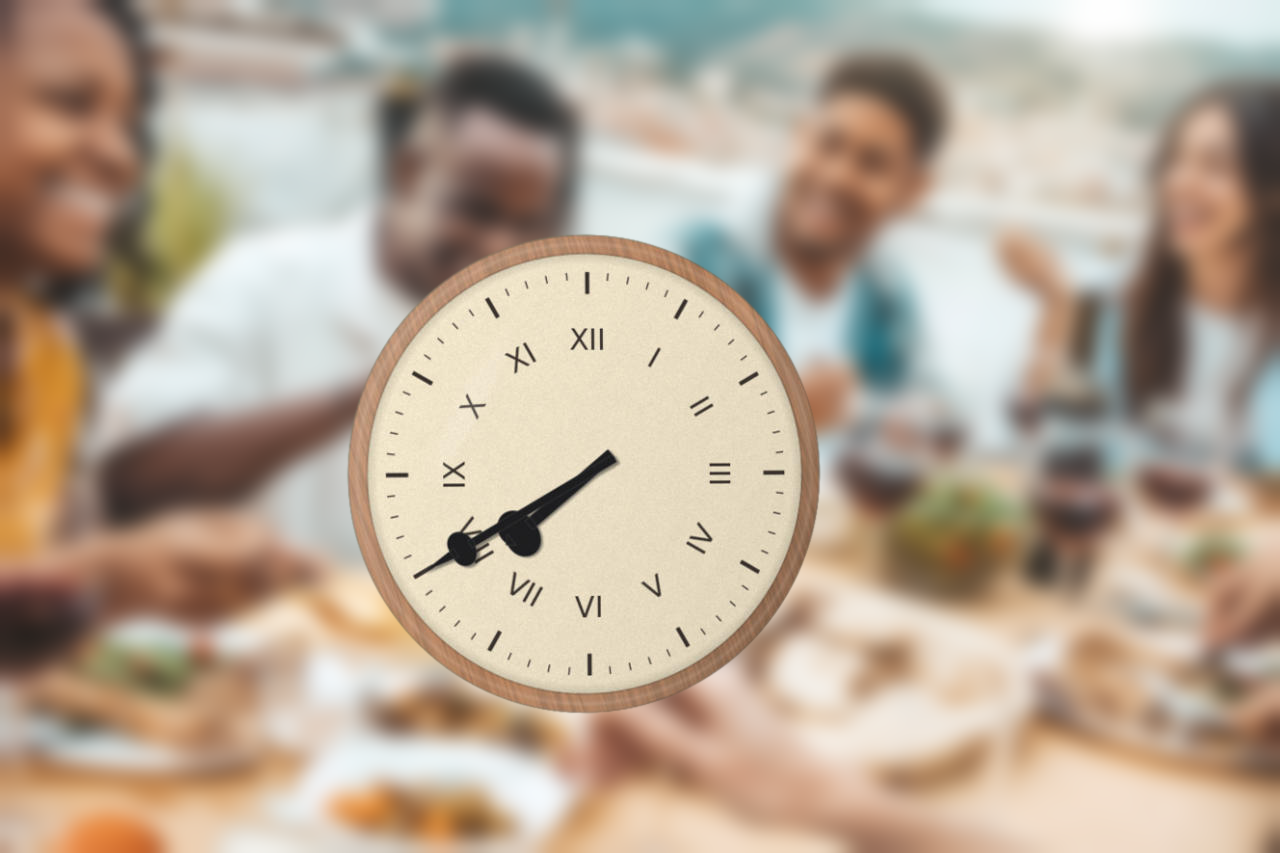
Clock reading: 7.40
